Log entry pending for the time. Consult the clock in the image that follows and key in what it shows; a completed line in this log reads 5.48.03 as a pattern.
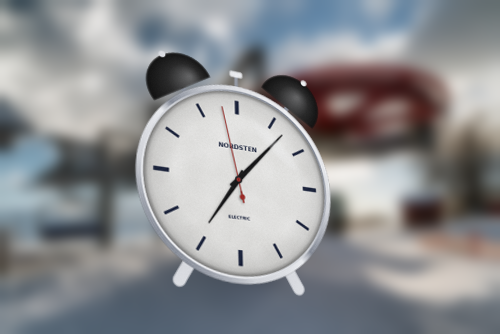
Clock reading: 7.06.58
